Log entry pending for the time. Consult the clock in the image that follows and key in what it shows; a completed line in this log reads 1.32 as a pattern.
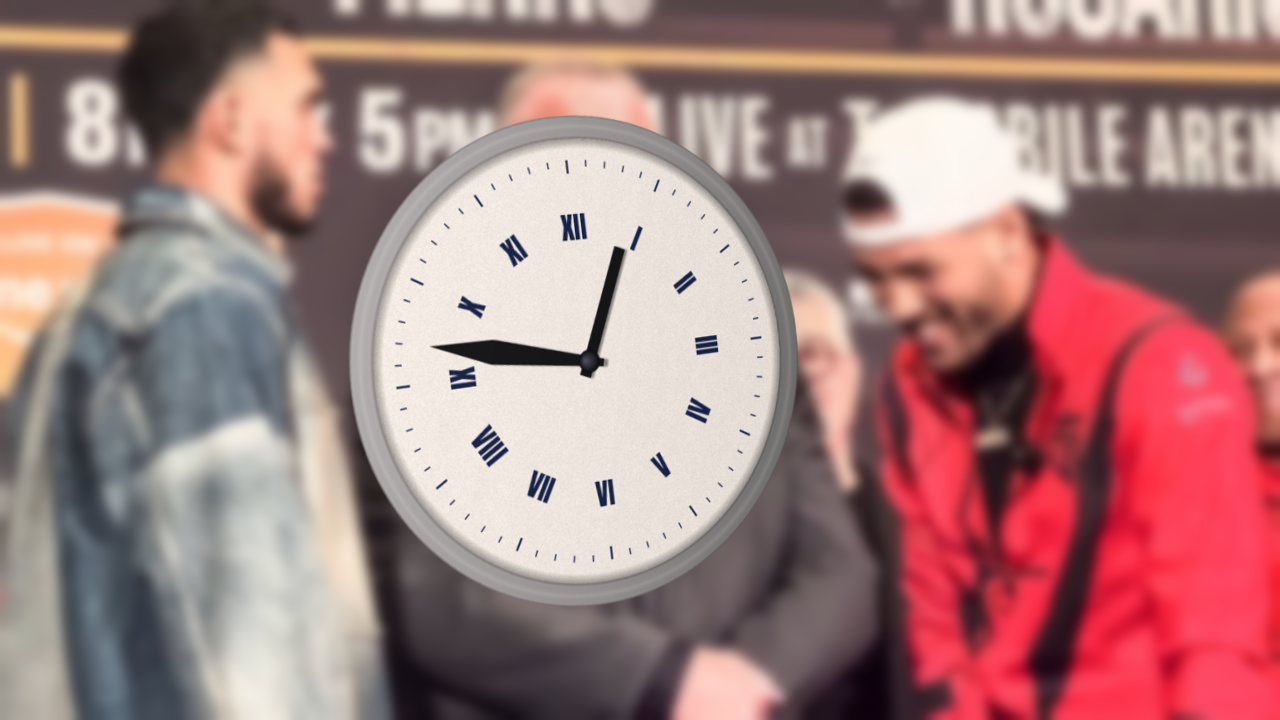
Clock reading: 12.47
